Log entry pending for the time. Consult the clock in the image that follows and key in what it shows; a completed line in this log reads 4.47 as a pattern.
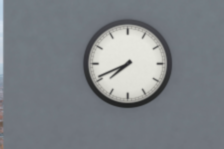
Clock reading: 7.41
